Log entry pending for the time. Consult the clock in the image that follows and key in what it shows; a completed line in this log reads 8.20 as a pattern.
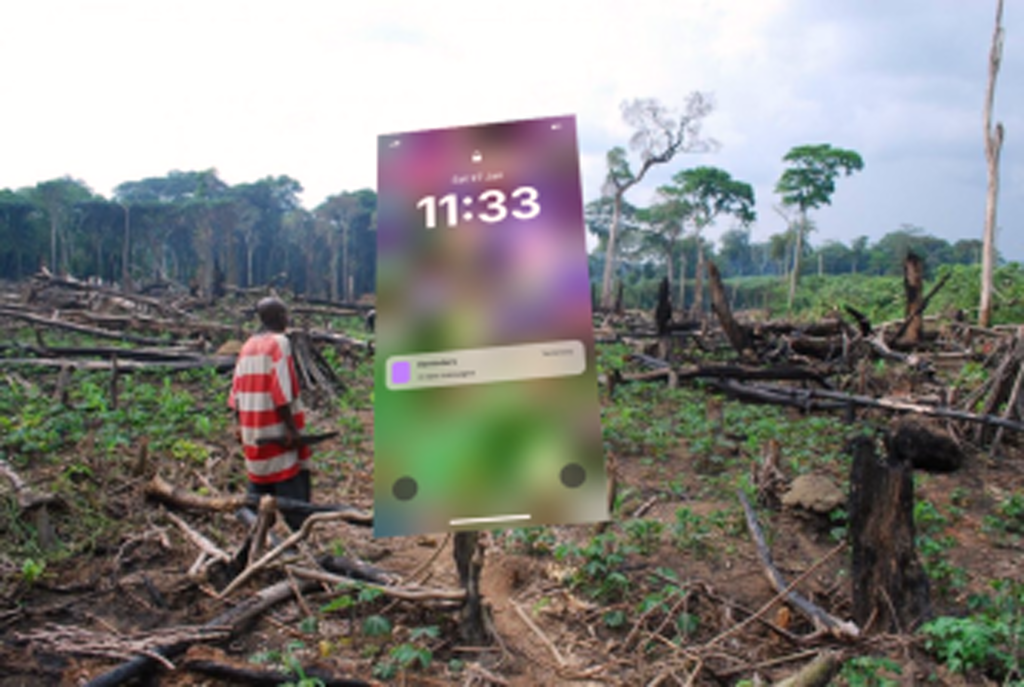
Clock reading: 11.33
